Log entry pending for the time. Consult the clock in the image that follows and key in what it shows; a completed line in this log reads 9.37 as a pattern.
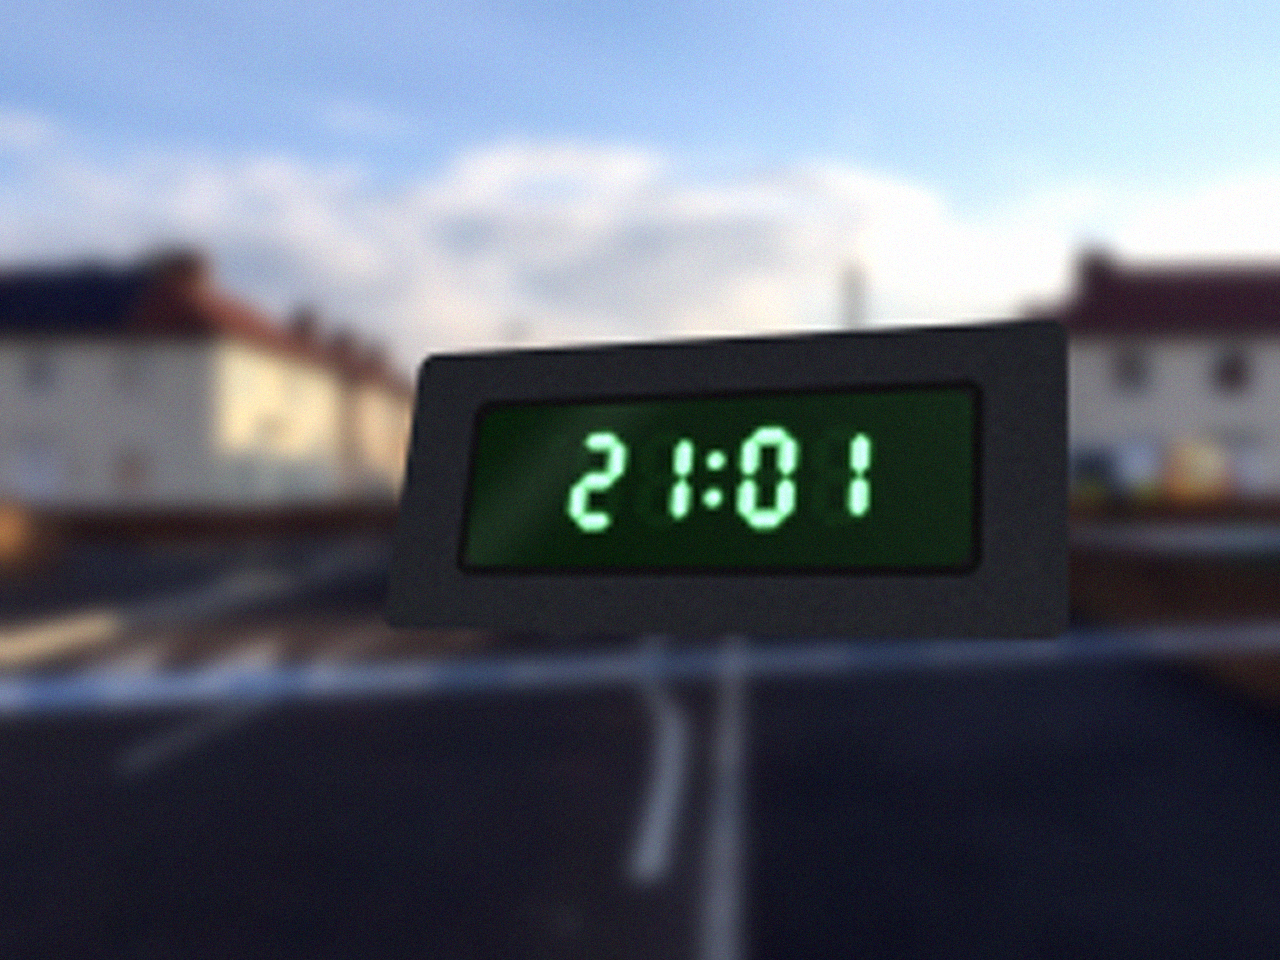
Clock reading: 21.01
